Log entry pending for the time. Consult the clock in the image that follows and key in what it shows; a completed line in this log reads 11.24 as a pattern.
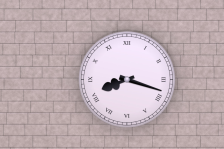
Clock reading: 8.18
